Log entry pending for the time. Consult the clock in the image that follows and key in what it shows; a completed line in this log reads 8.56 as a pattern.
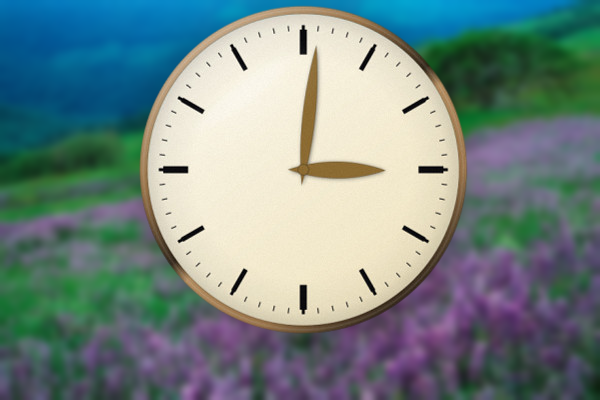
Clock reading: 3.01
